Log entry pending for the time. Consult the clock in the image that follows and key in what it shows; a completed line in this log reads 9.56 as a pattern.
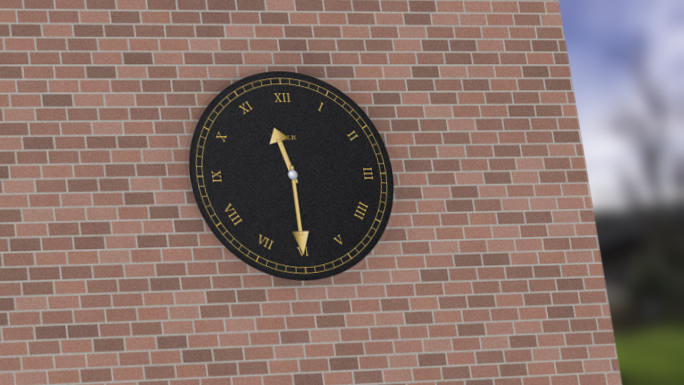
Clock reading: 11.30
